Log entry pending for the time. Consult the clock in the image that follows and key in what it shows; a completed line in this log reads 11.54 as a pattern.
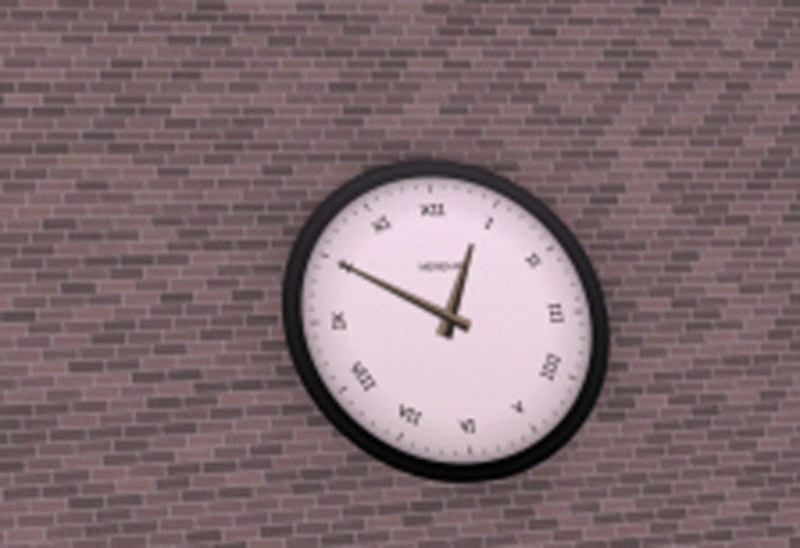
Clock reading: 12.50
